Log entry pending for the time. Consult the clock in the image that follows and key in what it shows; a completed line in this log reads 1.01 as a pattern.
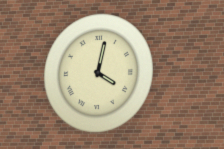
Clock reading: 4.02
